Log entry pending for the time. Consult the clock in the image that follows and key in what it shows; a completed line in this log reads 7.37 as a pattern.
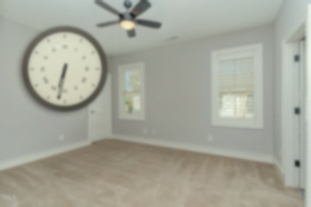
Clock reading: 6.32
